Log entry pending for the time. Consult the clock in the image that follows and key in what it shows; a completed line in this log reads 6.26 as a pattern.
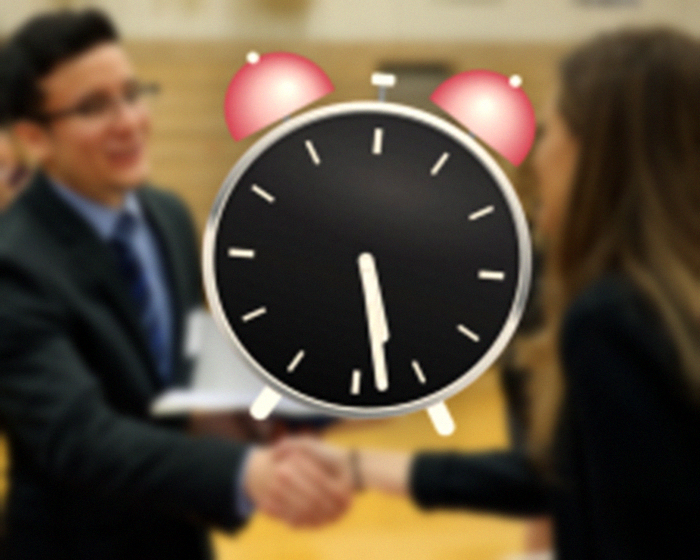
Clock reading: 5.28
